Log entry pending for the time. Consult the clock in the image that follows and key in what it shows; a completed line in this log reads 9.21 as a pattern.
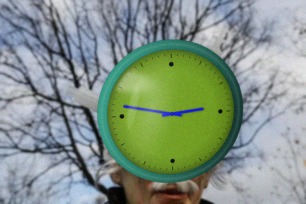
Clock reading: 2.47
